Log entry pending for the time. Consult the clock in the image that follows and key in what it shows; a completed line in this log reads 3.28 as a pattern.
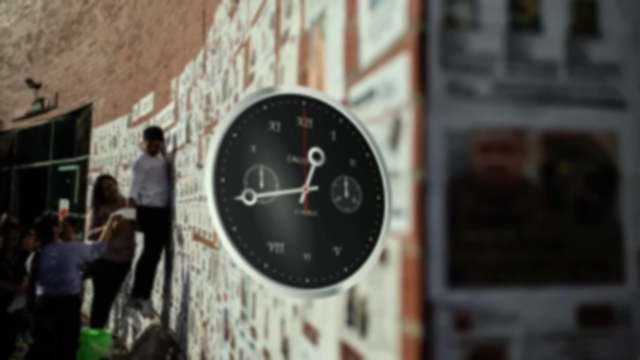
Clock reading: 12.43
